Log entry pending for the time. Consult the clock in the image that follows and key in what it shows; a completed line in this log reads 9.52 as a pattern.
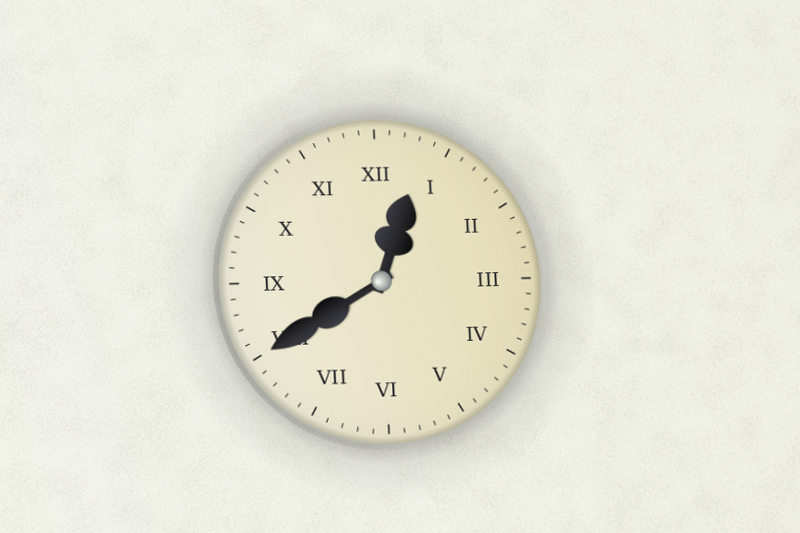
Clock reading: 12.40
